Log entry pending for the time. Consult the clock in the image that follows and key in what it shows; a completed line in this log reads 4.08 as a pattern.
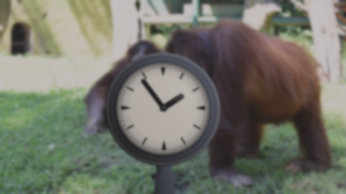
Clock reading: 1.54
